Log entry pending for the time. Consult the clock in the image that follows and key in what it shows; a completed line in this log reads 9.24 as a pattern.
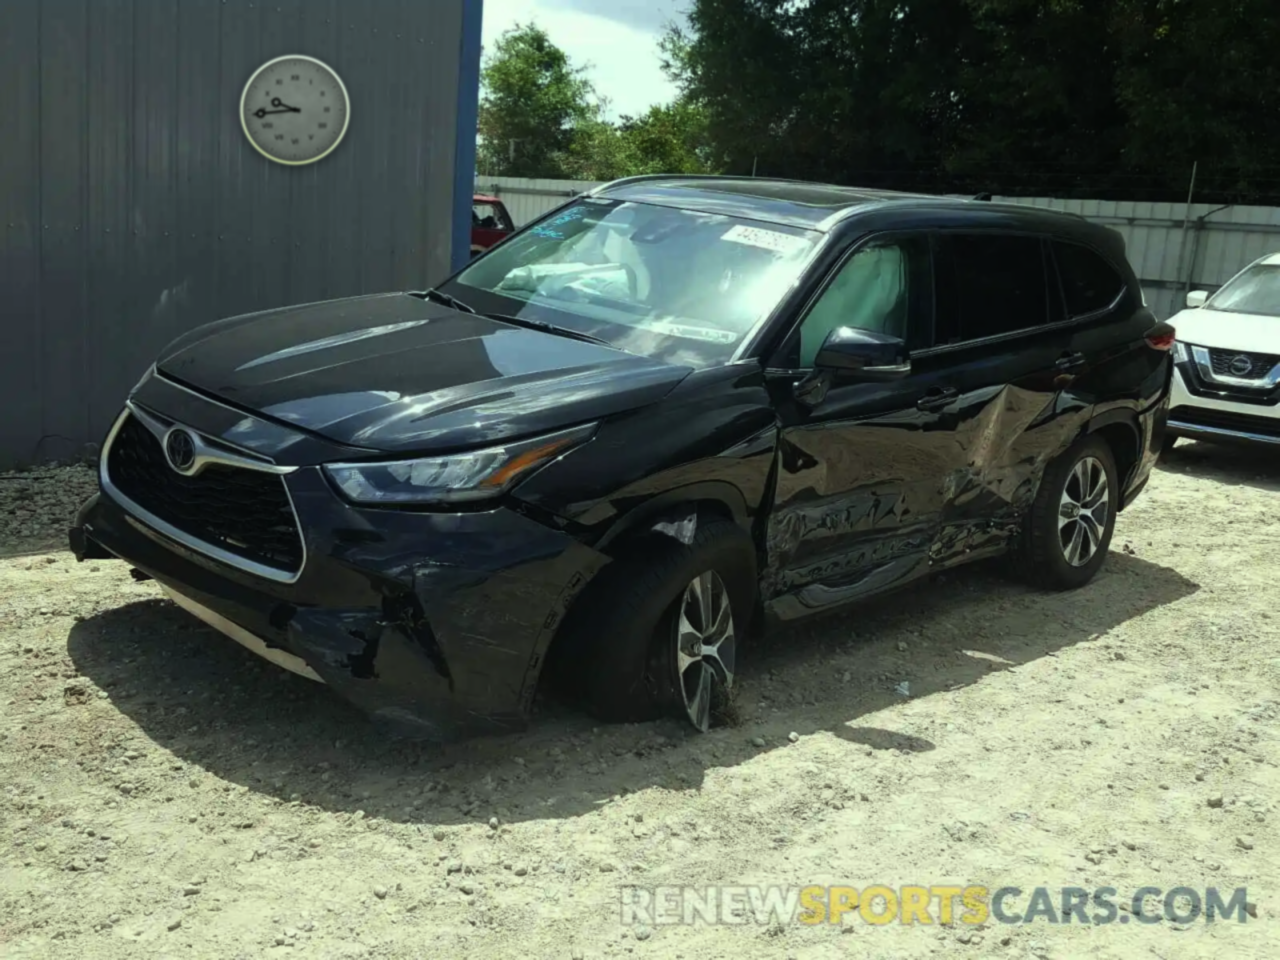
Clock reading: 9.44
